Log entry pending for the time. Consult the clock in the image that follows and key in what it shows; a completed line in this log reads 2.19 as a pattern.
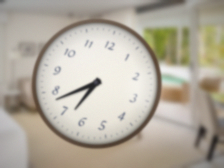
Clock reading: 6.38
